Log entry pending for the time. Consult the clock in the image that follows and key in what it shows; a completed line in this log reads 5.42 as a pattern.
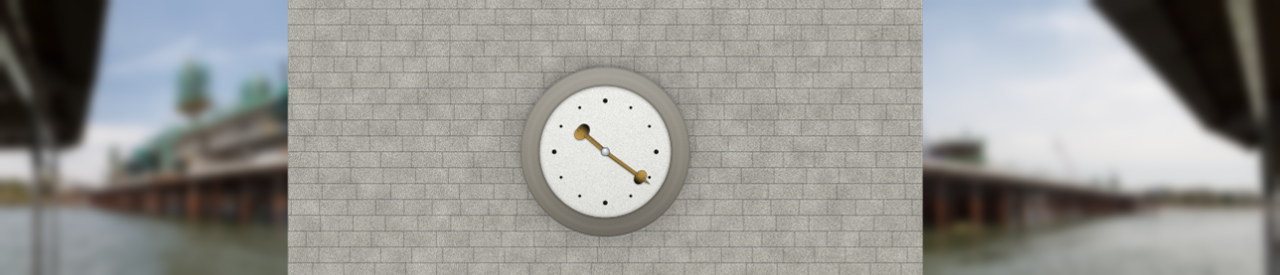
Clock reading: 10.21
